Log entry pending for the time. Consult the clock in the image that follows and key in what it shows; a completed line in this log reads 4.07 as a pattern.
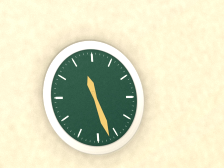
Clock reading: 11.27
